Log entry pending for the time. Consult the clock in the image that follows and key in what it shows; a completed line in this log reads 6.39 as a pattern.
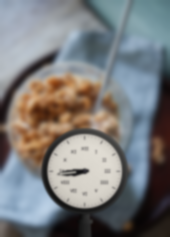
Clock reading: 8.44
